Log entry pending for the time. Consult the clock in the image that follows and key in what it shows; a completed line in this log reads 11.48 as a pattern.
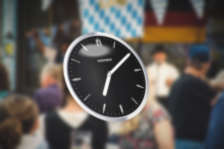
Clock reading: 7.10
